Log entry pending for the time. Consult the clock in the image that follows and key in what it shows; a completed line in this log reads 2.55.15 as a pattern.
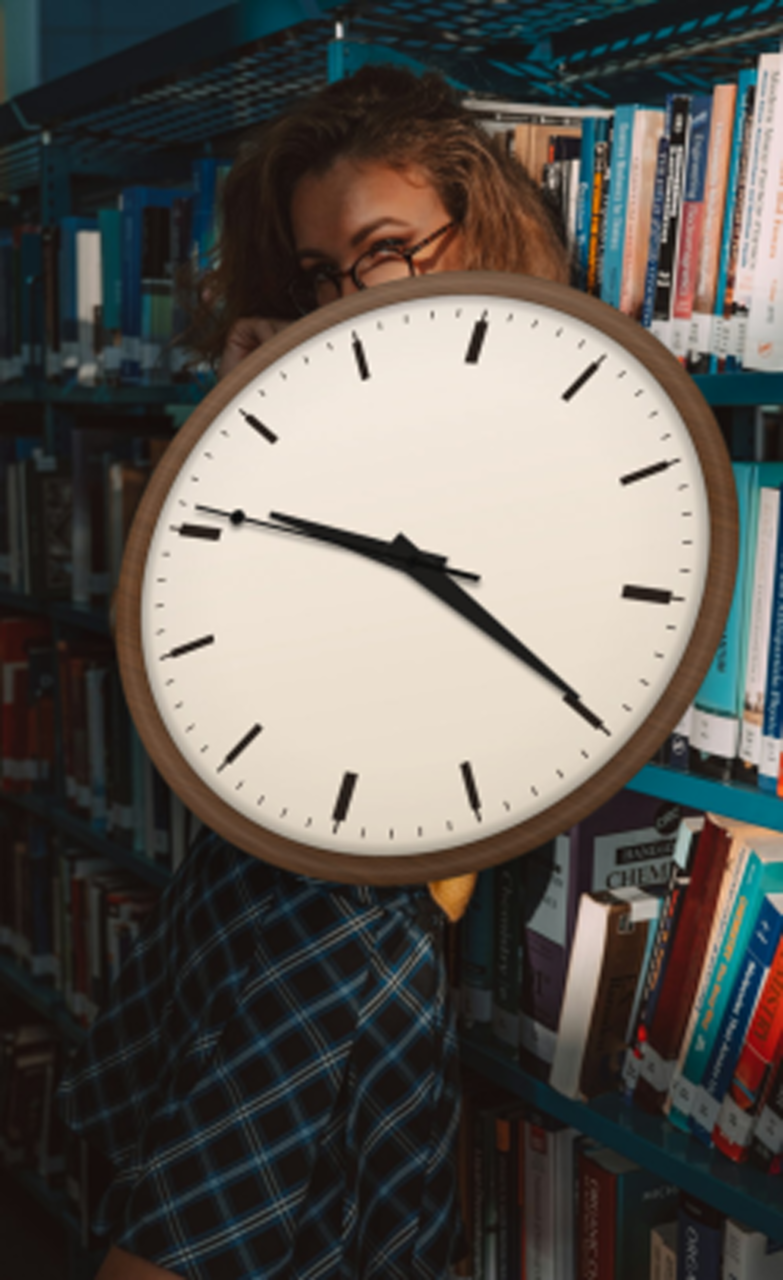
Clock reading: 9.19.46
